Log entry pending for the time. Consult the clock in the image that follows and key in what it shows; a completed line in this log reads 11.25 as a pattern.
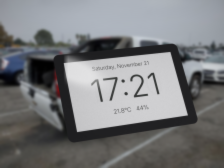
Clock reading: 17.21
